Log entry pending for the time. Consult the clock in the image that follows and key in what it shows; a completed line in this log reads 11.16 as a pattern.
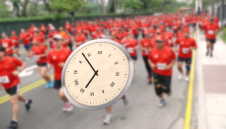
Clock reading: 6.53
